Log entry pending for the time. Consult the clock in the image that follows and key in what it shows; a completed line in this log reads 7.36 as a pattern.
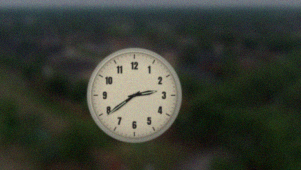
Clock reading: 2.39
